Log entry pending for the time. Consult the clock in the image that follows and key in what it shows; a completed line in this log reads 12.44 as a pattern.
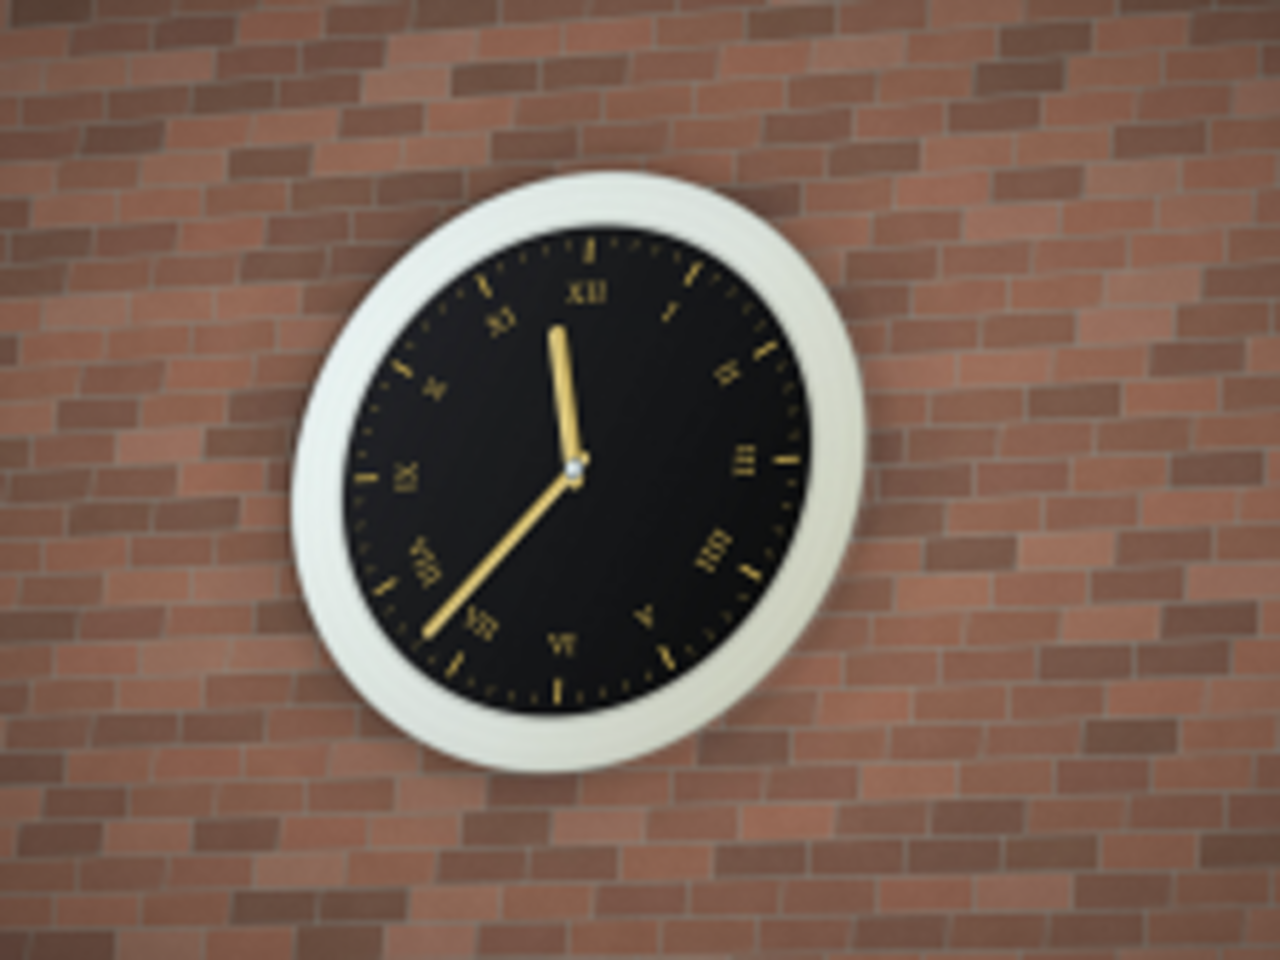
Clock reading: 11.37
